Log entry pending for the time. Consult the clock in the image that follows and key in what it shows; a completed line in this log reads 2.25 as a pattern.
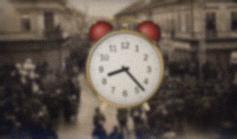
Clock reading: 8.23
